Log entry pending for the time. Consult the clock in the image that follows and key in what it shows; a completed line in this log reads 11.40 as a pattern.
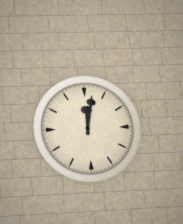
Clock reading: 12.02
